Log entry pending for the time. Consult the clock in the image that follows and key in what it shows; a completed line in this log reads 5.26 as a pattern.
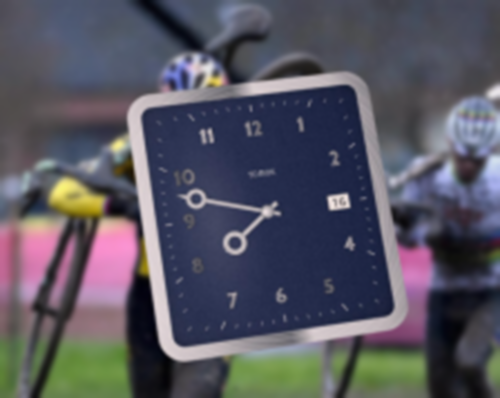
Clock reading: 7.48
